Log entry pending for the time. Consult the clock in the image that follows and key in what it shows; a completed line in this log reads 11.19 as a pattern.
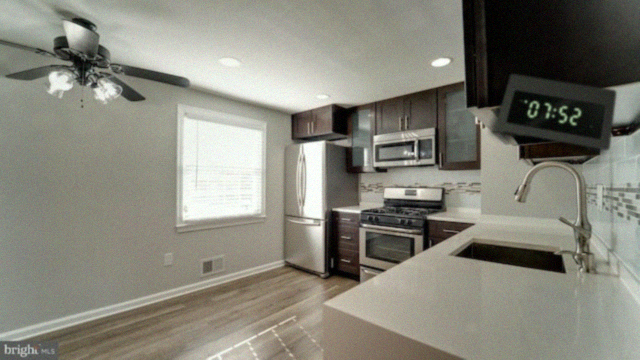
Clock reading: 7.52
